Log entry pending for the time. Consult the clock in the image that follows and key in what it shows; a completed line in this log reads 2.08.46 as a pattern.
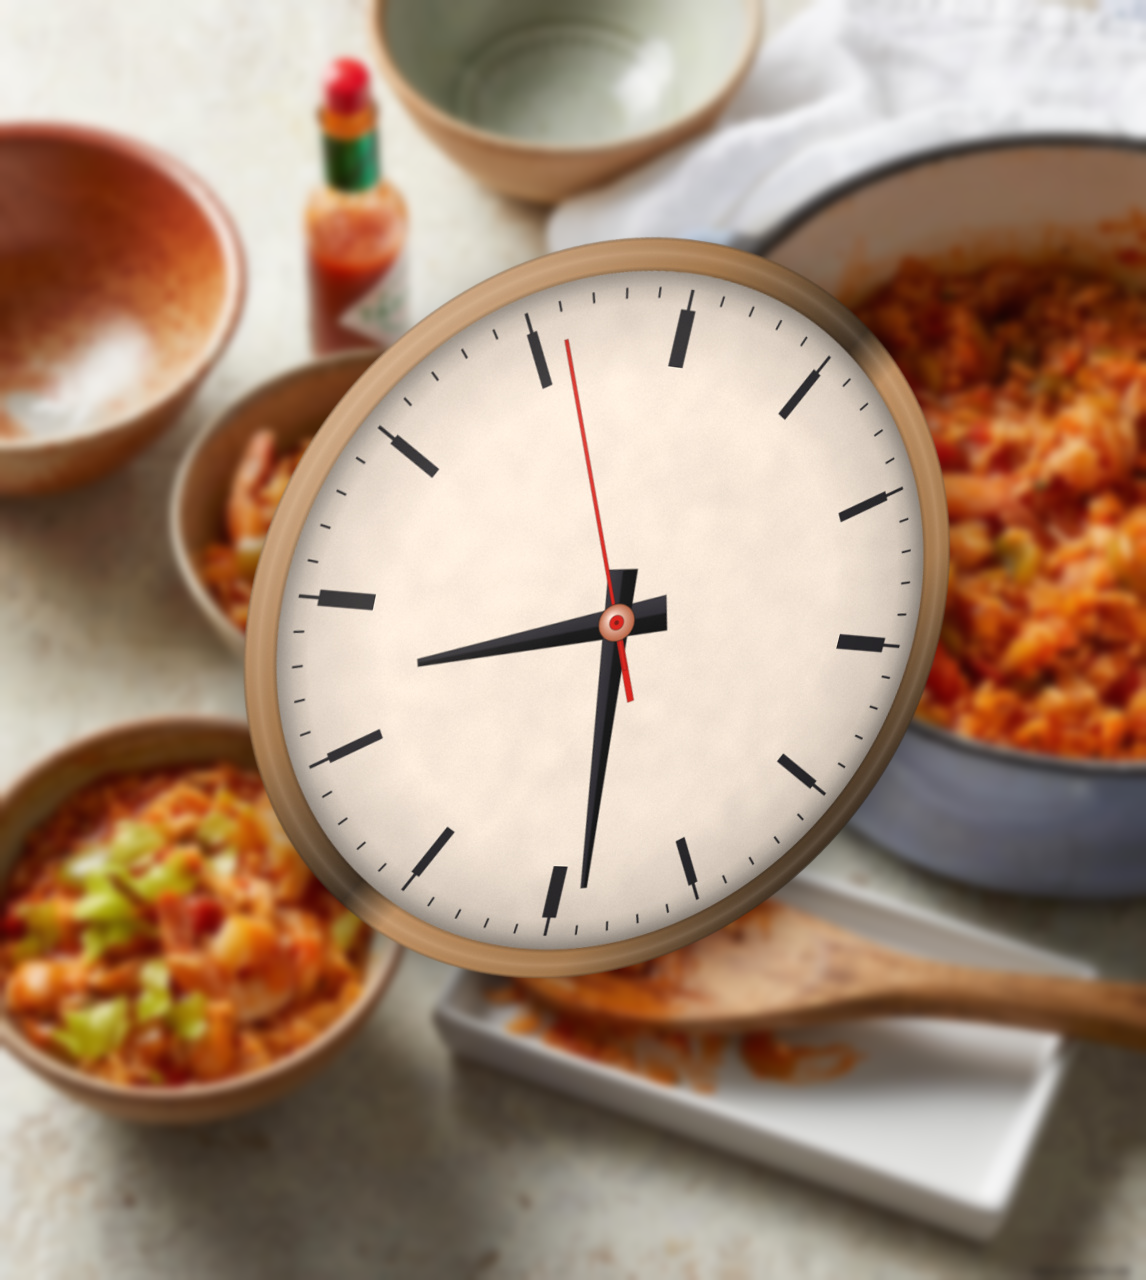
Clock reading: 8.28.56
